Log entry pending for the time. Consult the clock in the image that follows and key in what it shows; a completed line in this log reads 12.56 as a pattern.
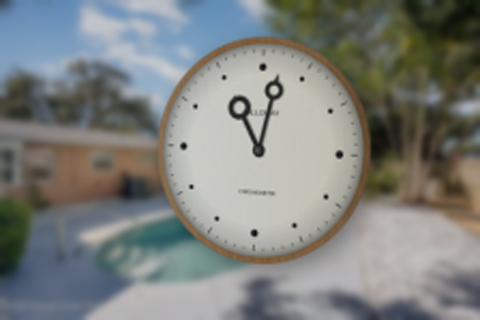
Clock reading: 11.02
